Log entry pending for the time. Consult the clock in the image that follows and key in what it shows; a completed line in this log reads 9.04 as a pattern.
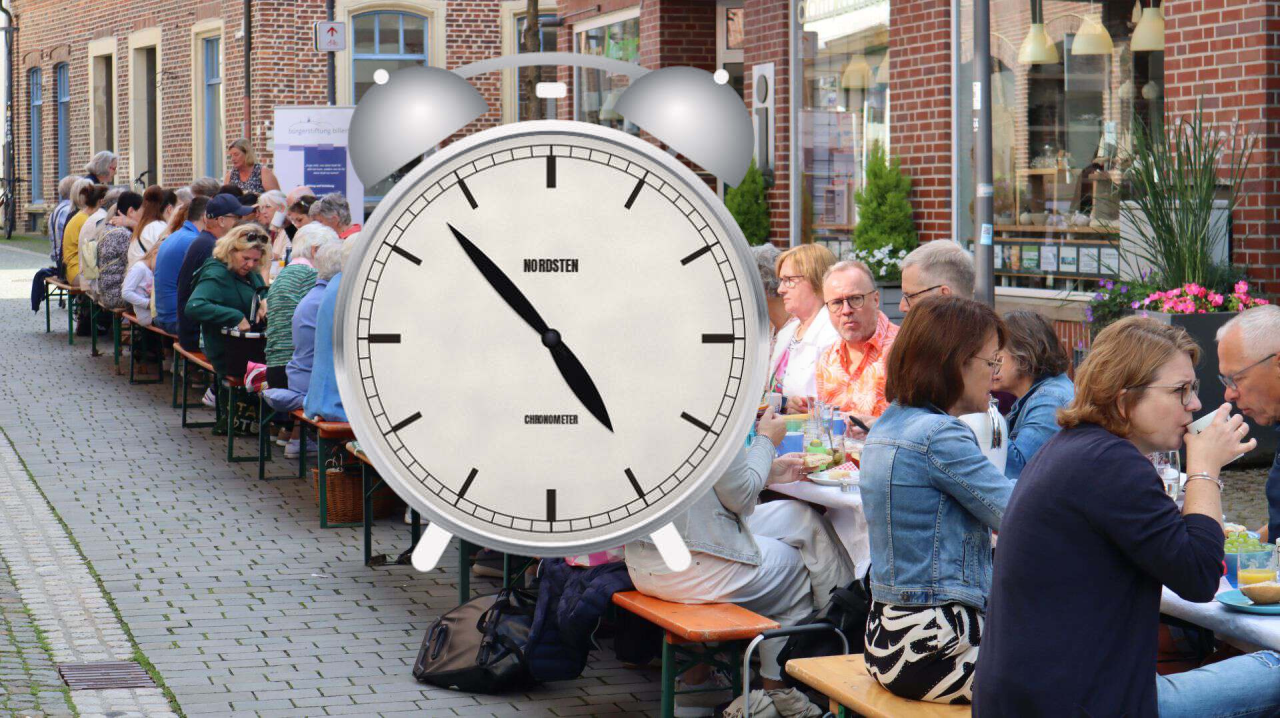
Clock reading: 4.53
